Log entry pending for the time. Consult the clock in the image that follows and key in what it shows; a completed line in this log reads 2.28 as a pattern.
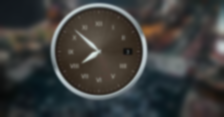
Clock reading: 7.52
